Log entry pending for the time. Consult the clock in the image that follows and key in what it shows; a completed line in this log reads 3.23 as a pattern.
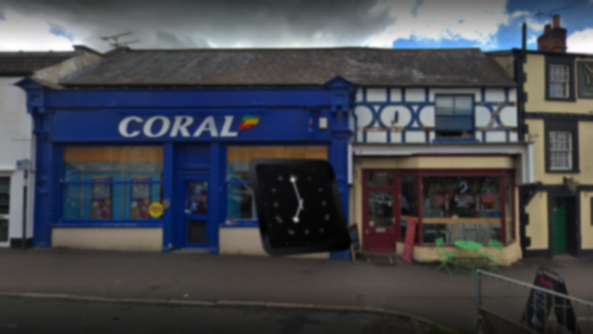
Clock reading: 6.59
